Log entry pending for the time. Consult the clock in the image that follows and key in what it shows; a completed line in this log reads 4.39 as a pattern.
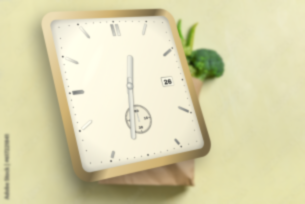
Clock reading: 12.32
